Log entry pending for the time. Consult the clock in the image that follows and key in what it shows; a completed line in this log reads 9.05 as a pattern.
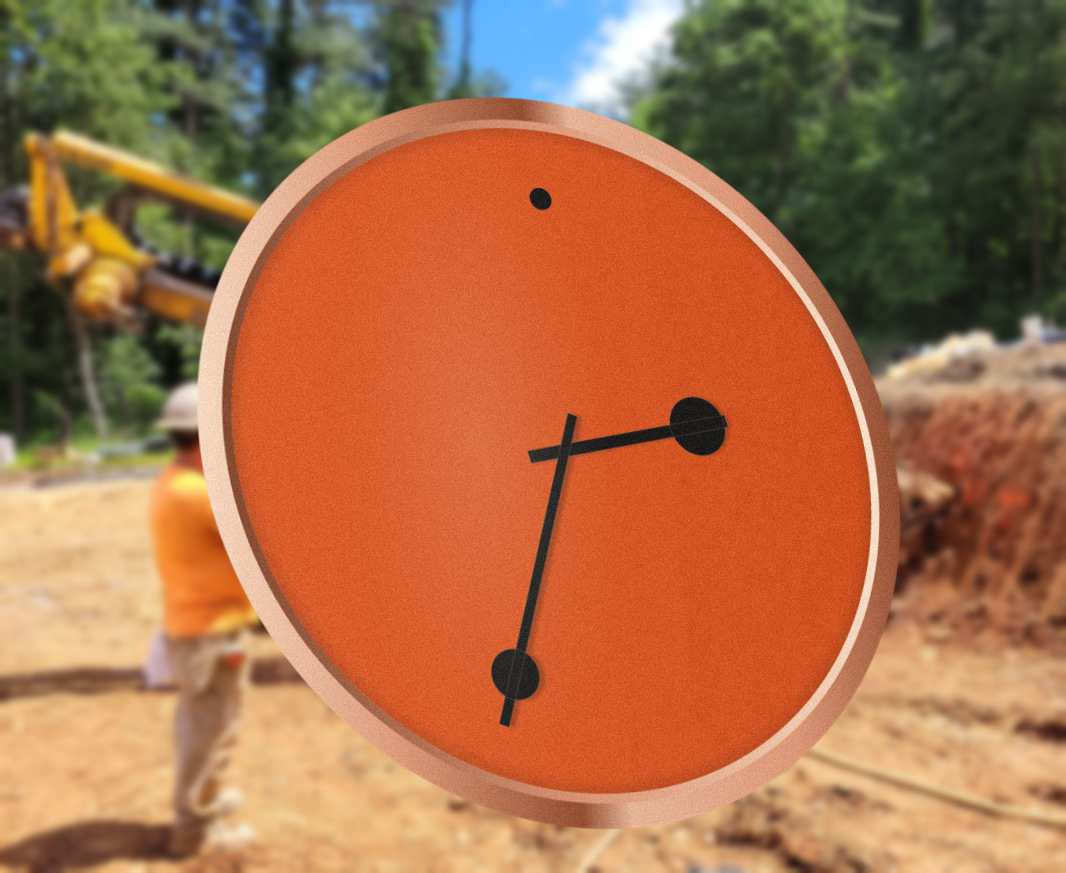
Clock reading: 2.33
